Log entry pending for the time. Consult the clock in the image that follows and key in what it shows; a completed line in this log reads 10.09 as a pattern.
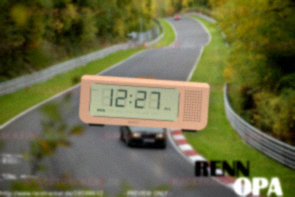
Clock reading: 12.27
